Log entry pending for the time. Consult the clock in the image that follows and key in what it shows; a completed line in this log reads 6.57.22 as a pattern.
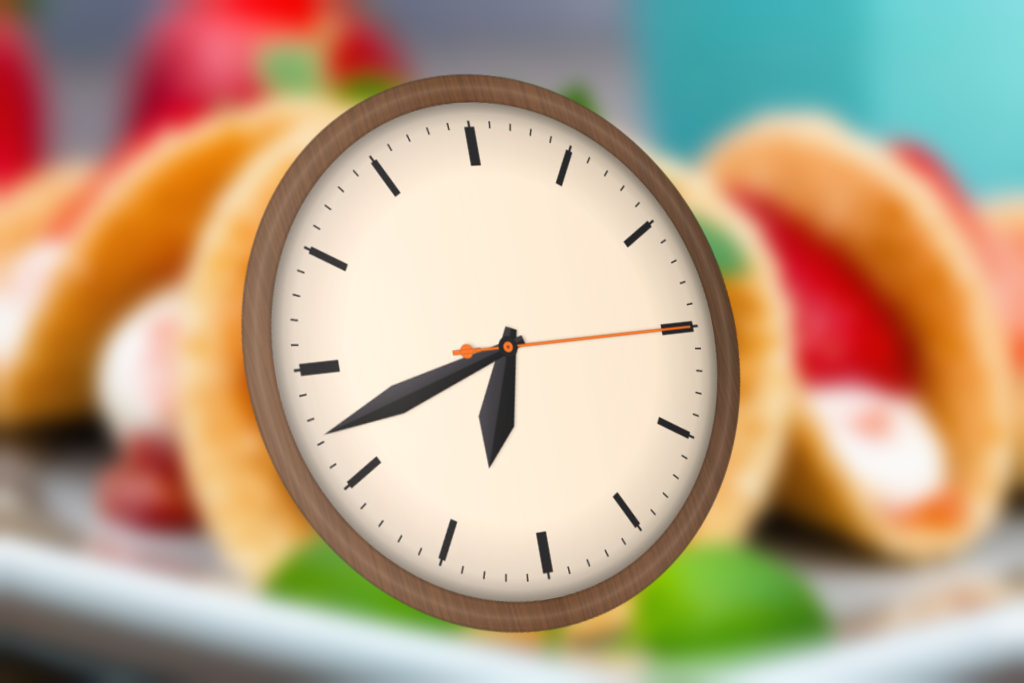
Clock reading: 6.42.15
